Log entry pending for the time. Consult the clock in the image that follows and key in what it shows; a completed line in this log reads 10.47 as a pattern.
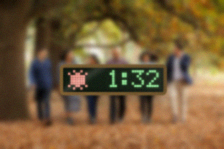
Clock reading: 1.32
